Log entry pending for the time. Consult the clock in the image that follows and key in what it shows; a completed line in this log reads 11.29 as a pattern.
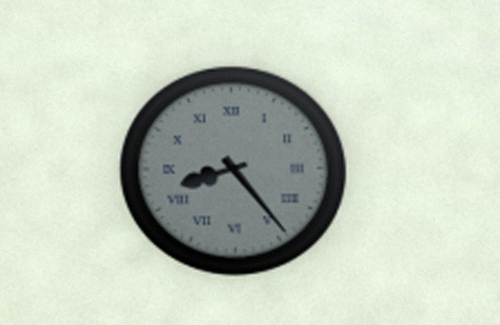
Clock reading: 8.24
